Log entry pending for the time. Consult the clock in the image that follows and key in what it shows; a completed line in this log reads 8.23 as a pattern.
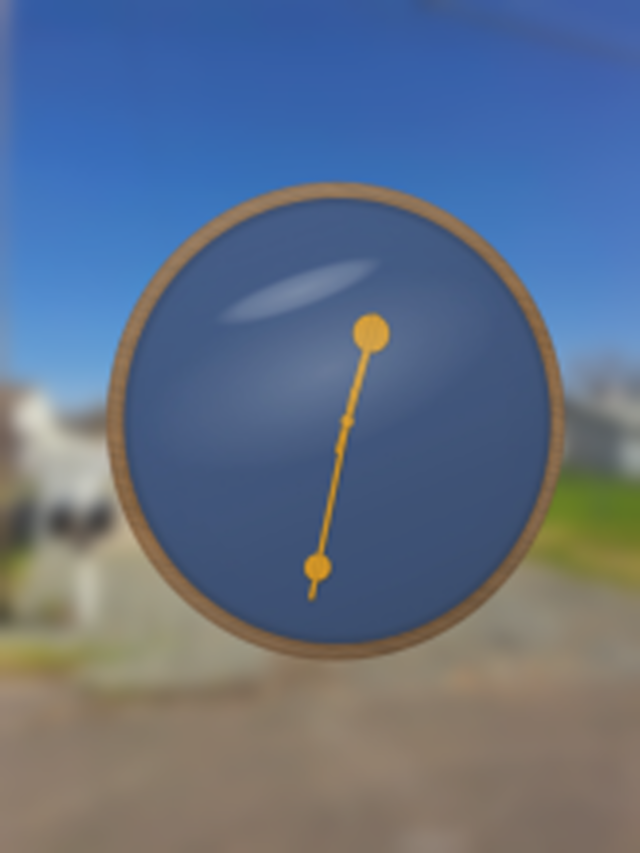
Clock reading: 12.32
